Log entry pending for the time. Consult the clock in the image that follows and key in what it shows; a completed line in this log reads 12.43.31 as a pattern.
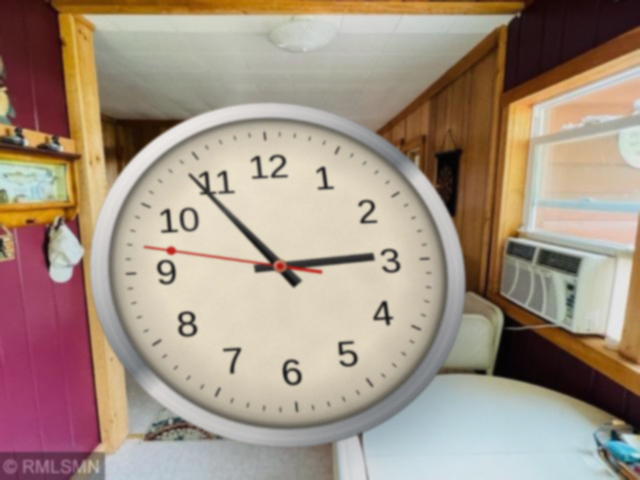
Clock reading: 2.53.47
